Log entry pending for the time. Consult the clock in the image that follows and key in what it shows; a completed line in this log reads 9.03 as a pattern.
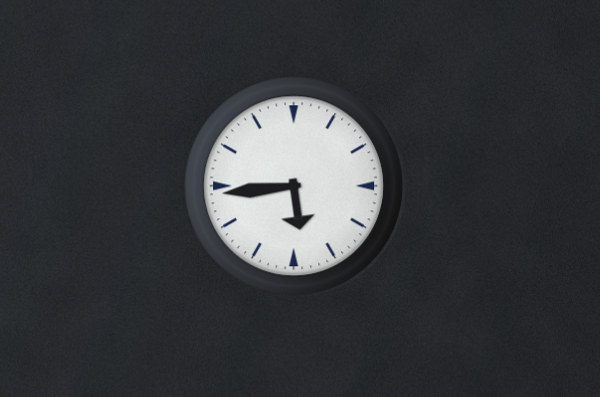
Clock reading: 5.44
